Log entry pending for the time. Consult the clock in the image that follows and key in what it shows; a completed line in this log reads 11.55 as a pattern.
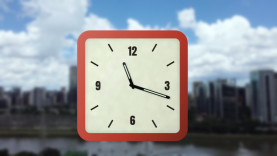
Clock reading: 11.18
